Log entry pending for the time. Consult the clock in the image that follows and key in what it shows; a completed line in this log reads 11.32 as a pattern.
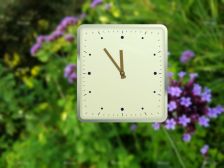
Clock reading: 11.54
